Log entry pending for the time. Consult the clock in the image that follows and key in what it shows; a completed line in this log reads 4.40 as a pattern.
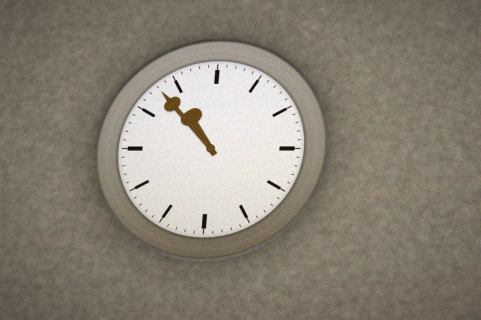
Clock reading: 10.53
